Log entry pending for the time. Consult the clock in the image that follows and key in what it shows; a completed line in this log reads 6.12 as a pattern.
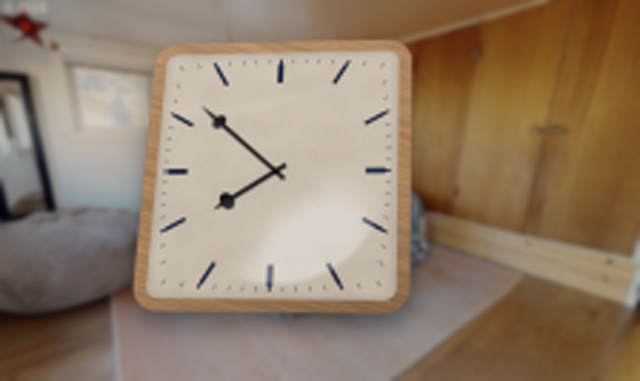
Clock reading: 7.52
